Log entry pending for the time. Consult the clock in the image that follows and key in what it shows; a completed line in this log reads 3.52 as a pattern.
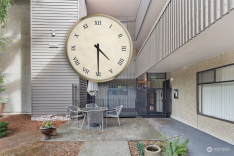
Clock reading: 4.30
